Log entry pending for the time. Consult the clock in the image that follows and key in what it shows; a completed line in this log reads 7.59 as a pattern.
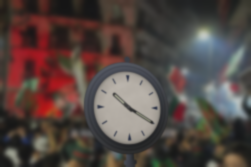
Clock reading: 10.20
